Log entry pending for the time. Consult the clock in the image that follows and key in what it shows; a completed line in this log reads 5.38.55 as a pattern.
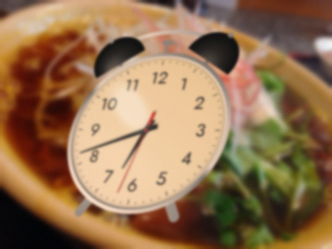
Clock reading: 6.41.32
